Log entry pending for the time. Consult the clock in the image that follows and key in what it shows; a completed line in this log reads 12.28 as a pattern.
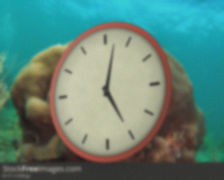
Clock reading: 5.02
